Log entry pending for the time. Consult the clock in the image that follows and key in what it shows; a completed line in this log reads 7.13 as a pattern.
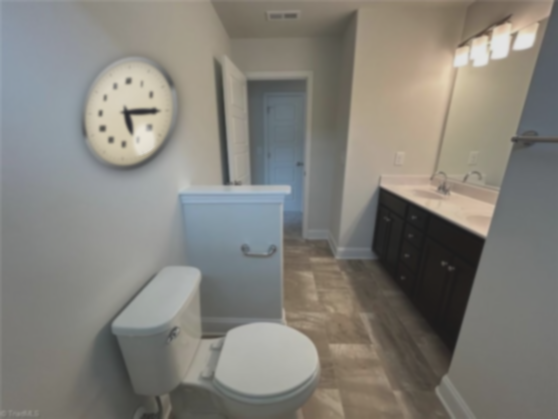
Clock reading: 5.15
